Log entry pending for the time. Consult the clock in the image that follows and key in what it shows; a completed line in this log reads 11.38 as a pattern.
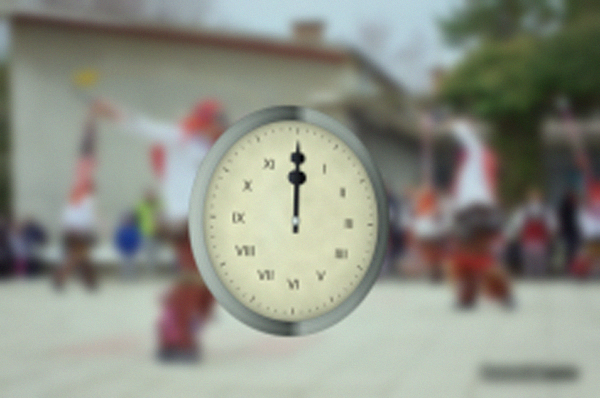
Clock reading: 12.00
